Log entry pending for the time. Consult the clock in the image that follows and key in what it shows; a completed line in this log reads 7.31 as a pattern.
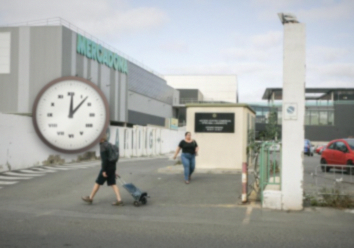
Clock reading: 12.07
